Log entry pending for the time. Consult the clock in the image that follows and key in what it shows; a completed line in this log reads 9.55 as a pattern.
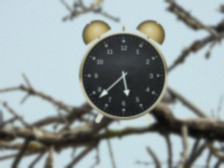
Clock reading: 5.38
